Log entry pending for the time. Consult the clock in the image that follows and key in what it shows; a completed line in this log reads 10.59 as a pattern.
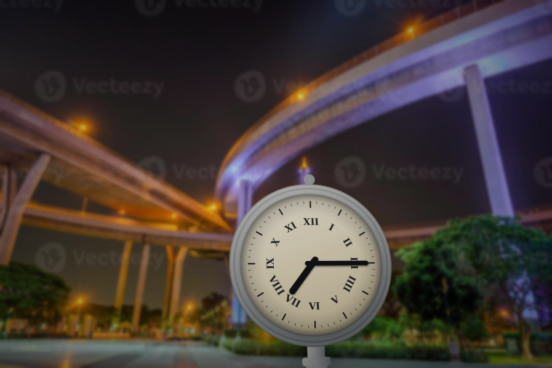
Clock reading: 7.15
